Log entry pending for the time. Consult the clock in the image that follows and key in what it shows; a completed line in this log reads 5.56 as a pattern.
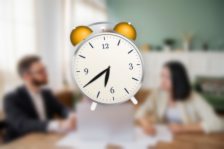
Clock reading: 6.40
